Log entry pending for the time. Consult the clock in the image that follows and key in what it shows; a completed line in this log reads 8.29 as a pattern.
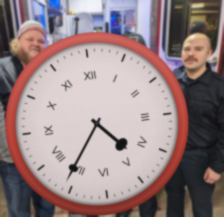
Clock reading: 4.36
